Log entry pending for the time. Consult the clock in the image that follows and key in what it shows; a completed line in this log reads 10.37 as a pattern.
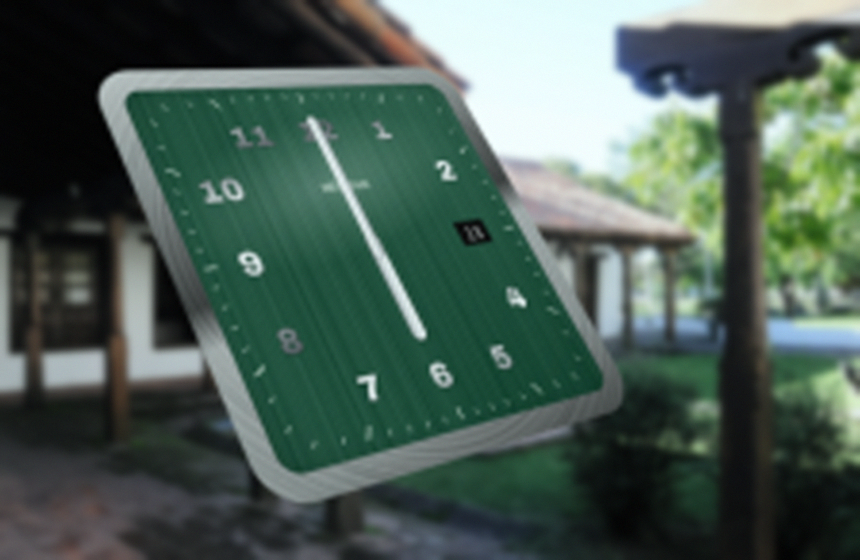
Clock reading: 6.00
